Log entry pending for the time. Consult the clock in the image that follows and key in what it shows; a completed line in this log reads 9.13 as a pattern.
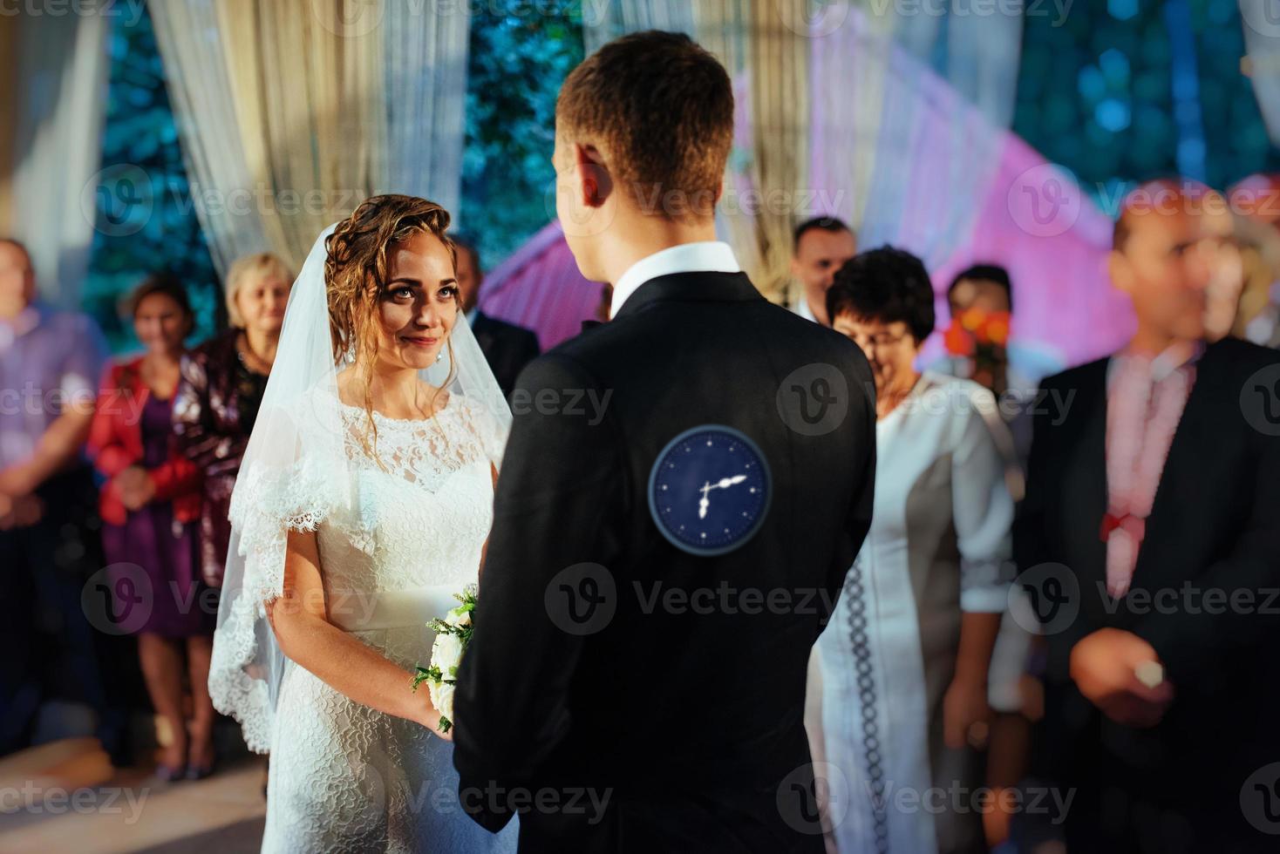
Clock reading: 6.12
